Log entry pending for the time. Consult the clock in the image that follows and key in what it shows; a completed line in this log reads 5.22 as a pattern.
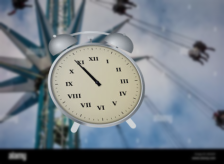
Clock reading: 10.54
